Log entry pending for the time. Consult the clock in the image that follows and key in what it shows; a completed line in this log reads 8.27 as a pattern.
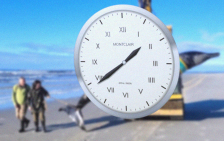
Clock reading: 1.39
